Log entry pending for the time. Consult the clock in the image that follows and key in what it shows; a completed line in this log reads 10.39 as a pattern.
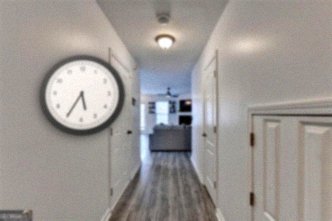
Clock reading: 5.35
